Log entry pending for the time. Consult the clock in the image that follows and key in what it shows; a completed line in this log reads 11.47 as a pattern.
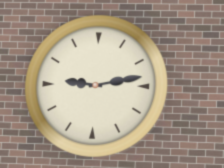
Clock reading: 9.13
